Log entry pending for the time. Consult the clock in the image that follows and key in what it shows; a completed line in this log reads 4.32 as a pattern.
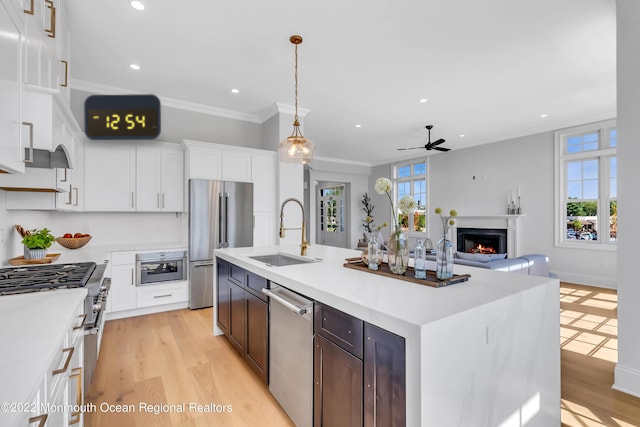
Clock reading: 12.54
